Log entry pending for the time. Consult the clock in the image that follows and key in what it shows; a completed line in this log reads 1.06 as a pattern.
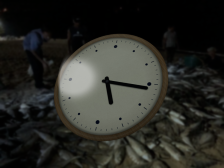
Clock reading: 5.16
